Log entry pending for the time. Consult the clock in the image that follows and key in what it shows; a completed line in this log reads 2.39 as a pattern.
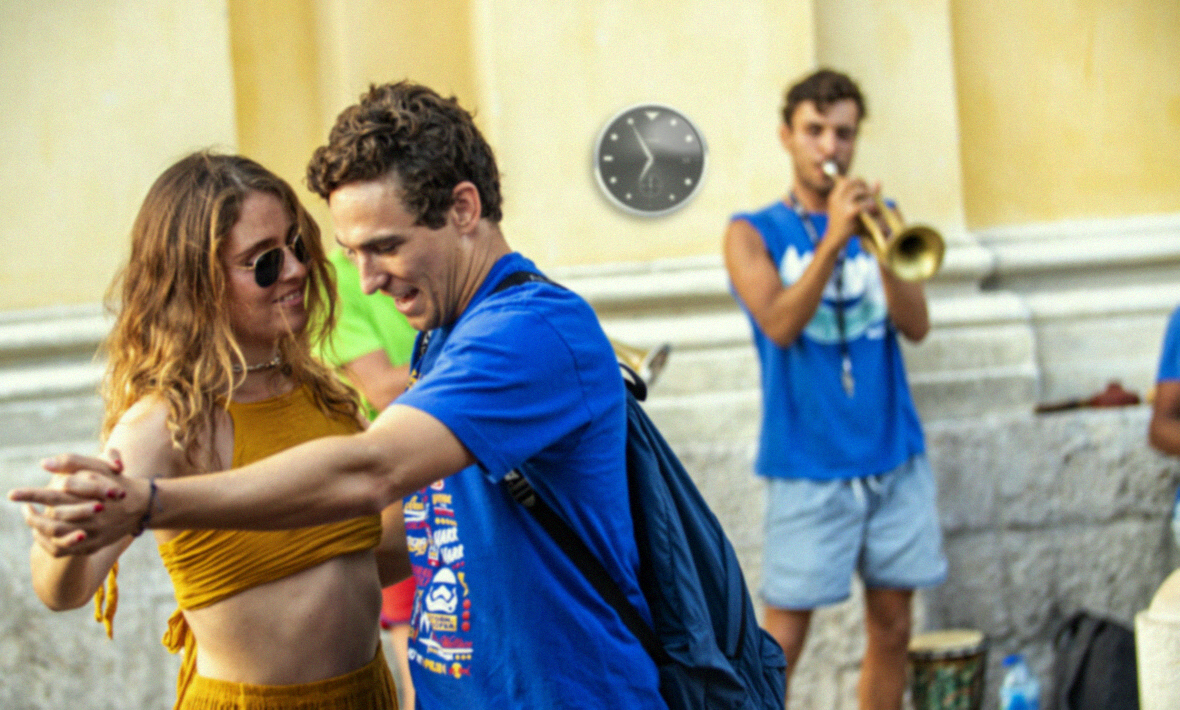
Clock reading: 6.55
